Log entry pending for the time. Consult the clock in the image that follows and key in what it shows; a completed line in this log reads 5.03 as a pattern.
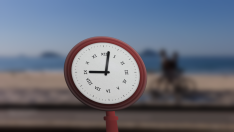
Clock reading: 9.02
